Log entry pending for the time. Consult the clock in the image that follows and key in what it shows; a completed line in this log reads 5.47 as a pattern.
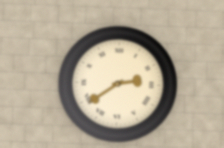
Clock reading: 2.39
